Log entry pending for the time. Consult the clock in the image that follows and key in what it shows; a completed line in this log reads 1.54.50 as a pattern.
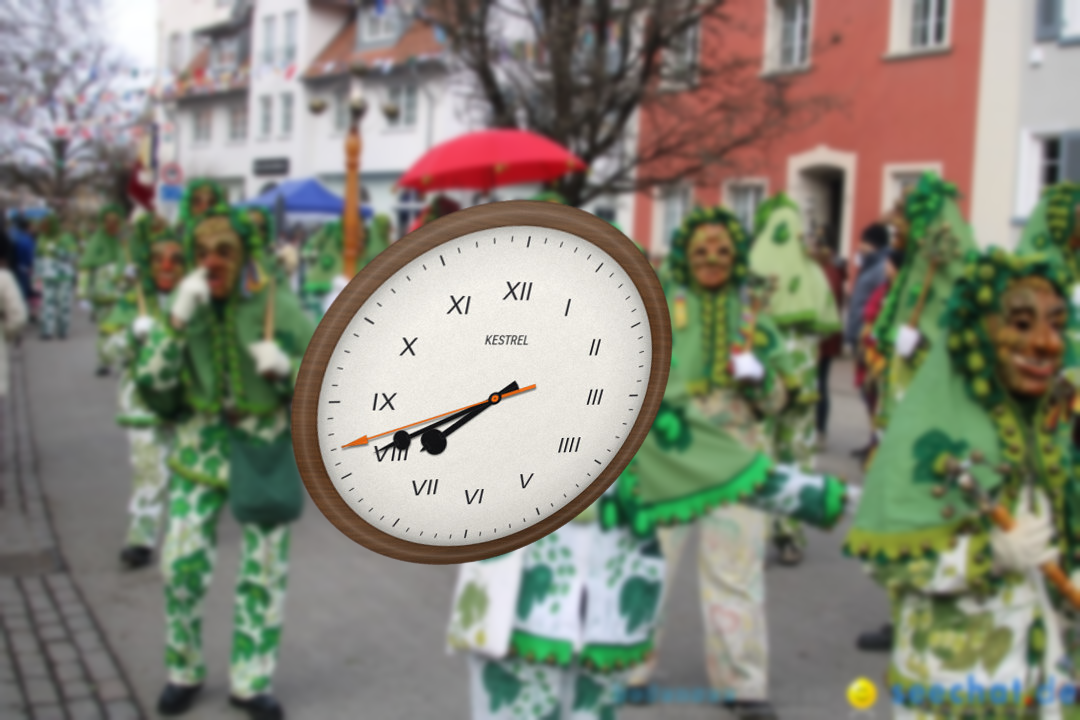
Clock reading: 7.40.42
